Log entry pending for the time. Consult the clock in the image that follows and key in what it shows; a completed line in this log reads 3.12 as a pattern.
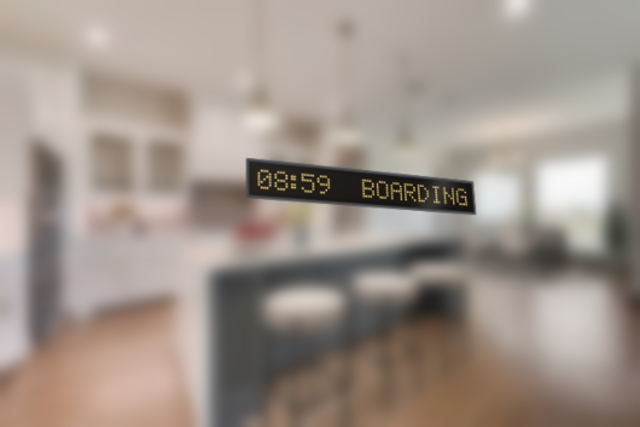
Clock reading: 8.59
